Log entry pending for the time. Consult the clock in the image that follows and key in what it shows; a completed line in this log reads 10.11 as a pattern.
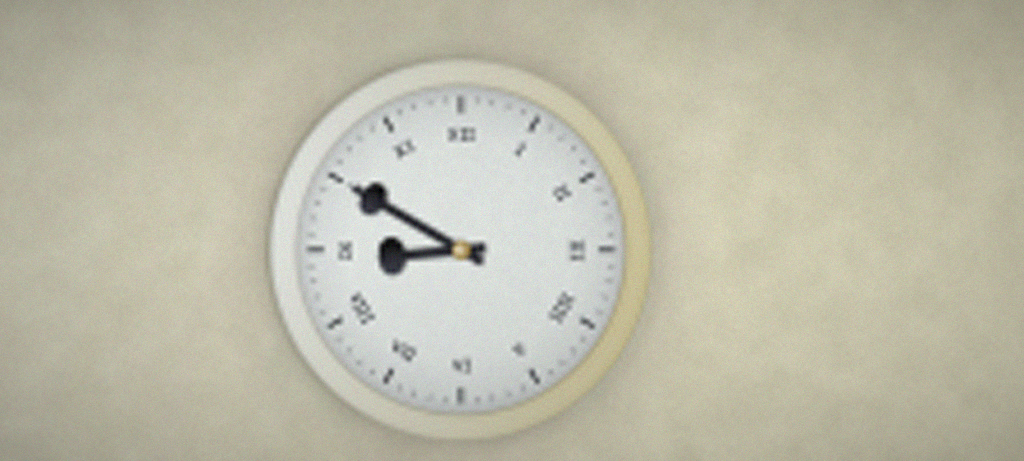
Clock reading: 8.50
